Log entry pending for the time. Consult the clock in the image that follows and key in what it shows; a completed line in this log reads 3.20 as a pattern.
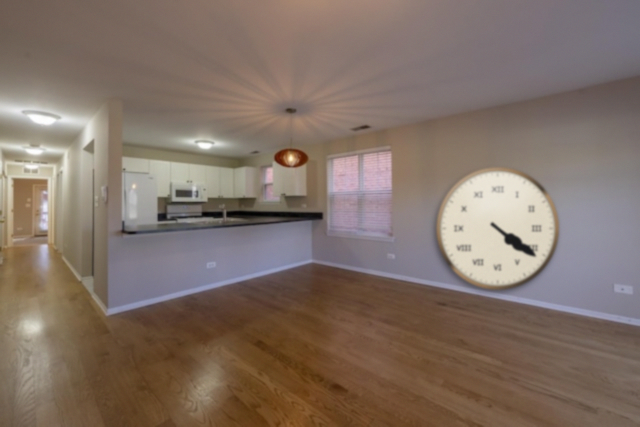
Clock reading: 4.21
